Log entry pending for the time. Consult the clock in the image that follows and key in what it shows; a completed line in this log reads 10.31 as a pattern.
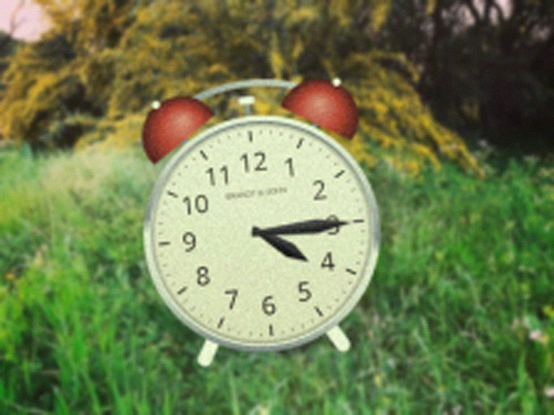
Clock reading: 4.15
